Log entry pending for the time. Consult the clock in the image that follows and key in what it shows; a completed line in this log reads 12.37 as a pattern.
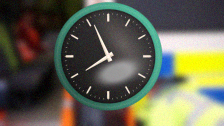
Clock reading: 7.56
